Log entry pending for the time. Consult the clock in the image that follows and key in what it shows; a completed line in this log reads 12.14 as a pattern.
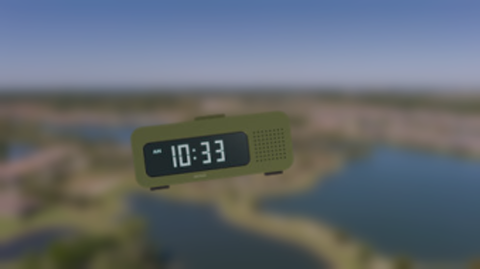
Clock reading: 10.33
